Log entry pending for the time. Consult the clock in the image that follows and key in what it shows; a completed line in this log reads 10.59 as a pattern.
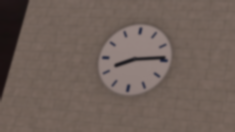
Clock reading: 8.14
